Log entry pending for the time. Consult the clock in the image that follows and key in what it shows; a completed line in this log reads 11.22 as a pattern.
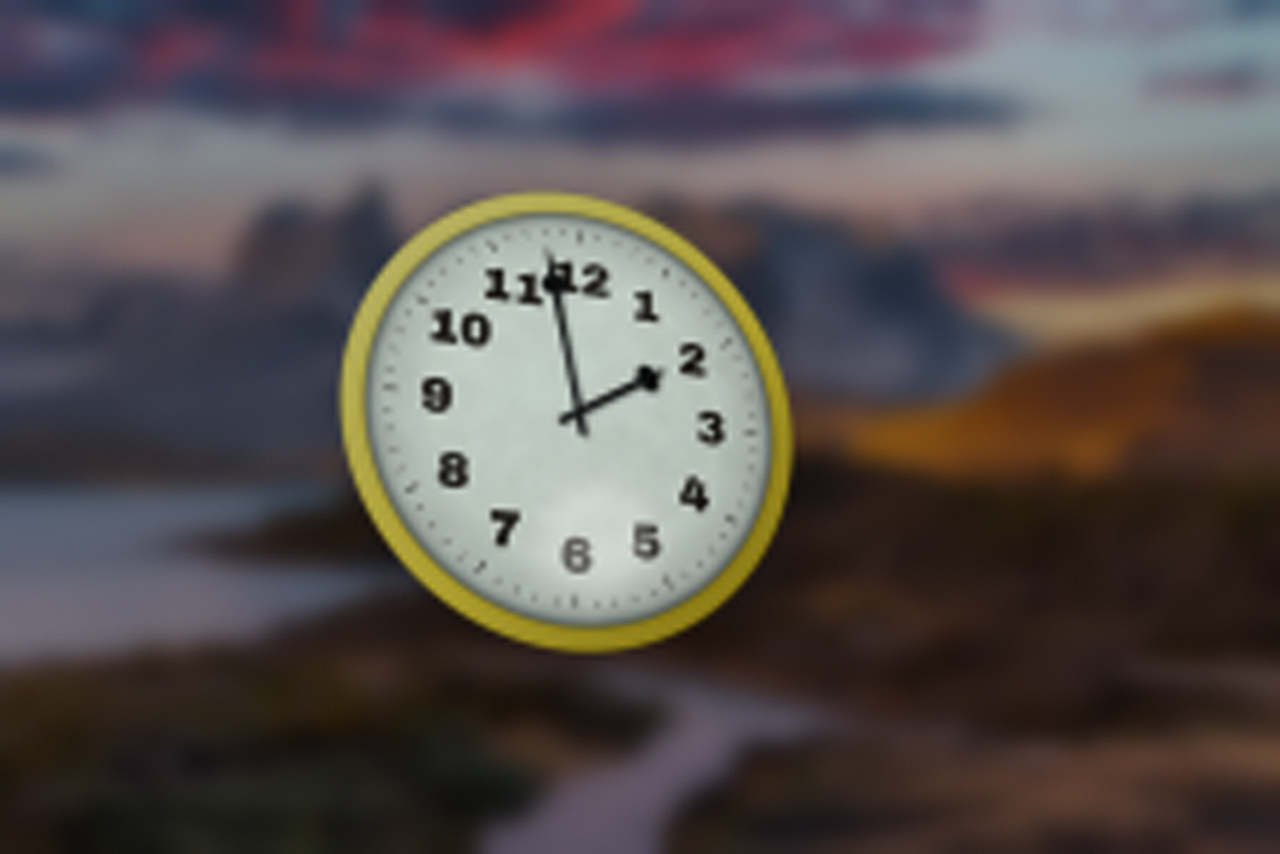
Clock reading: 1.58
